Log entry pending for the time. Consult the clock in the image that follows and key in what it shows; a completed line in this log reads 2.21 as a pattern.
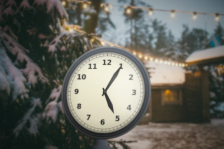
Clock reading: 5.05
